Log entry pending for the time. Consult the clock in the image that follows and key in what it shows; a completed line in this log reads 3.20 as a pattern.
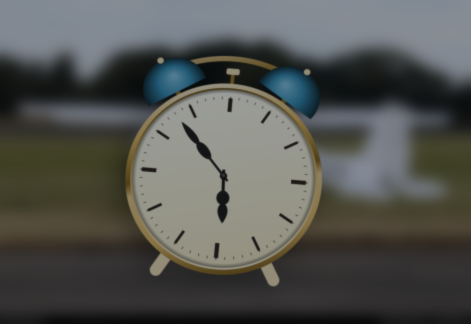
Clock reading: 5.53
